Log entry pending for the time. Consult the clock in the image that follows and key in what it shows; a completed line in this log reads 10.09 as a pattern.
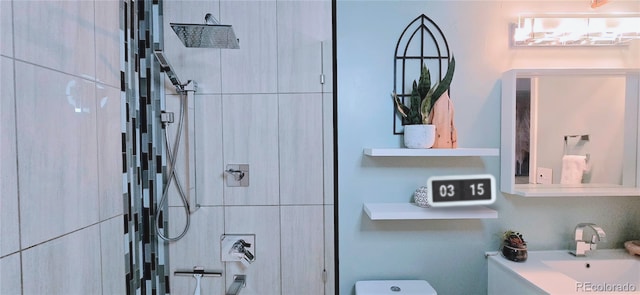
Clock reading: 3.15
